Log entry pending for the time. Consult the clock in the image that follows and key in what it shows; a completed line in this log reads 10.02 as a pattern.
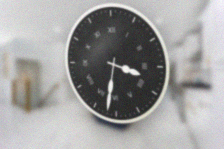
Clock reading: 3.32
